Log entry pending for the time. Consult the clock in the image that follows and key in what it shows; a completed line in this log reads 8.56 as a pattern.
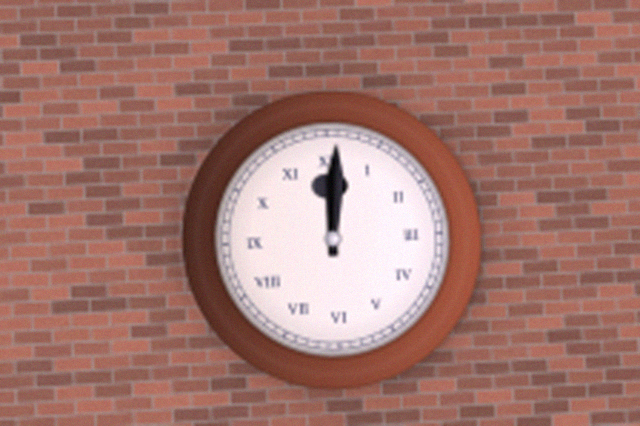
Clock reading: 12.01
